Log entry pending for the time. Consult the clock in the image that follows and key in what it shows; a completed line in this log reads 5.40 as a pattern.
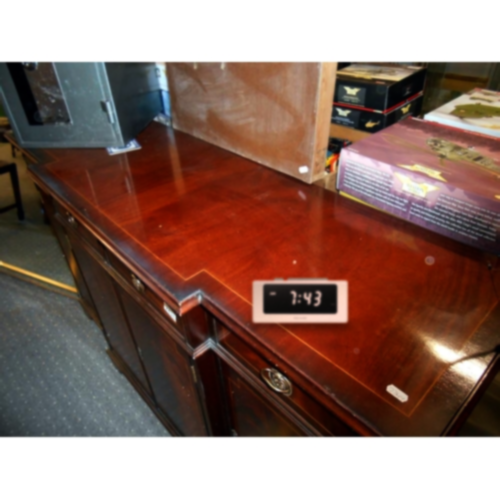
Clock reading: 7.43
